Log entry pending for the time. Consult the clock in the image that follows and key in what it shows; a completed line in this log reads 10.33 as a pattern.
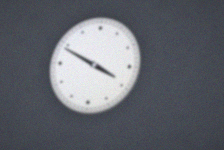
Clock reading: 3.49
